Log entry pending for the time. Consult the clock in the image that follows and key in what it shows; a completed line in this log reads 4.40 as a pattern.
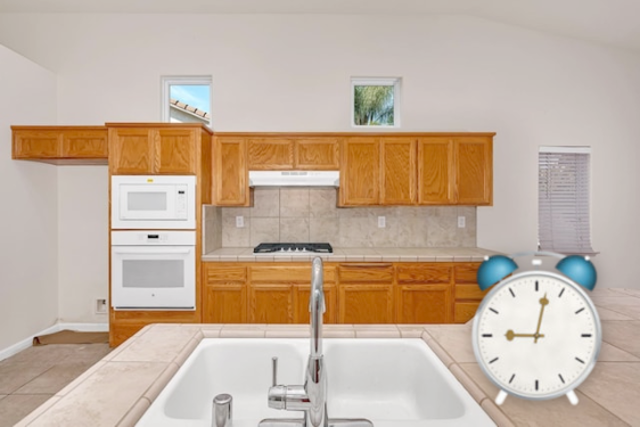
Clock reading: 9.02
